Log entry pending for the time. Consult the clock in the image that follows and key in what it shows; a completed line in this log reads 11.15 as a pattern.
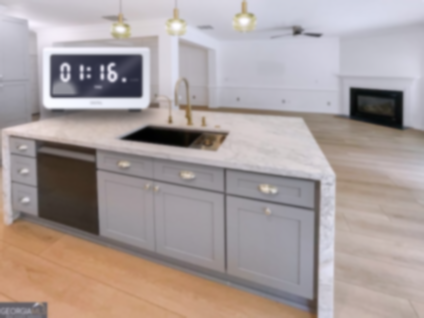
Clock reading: 1.16
